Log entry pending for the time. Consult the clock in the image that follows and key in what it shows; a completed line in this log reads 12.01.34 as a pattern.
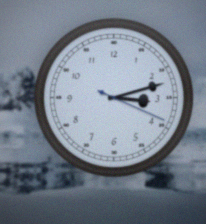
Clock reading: 3.12.19
